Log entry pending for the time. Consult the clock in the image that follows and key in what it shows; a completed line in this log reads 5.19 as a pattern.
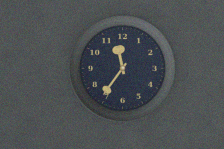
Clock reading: 11.36
